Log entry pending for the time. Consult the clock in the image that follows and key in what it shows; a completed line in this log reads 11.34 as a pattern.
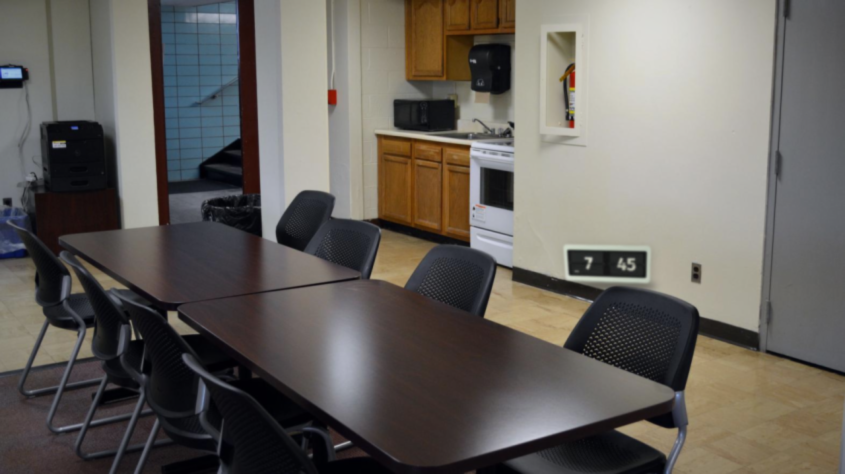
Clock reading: 7.45
